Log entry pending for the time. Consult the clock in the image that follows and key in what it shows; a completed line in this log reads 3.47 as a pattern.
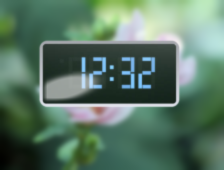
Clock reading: 12.32
